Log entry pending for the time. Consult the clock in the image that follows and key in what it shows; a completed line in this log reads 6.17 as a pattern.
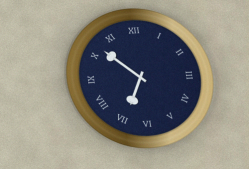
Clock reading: 6.52
